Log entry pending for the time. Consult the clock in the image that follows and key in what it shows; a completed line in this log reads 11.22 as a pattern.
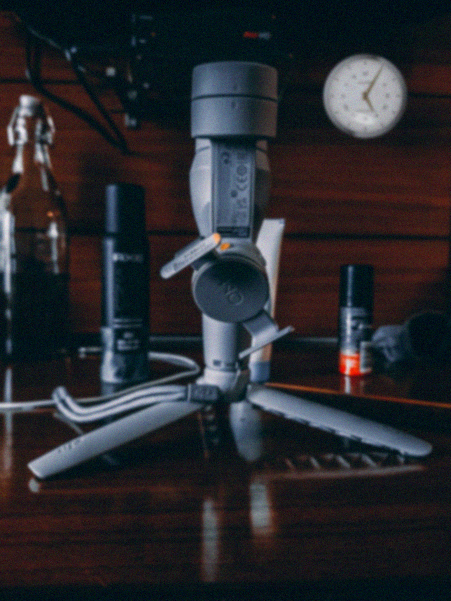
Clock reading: 5.05
